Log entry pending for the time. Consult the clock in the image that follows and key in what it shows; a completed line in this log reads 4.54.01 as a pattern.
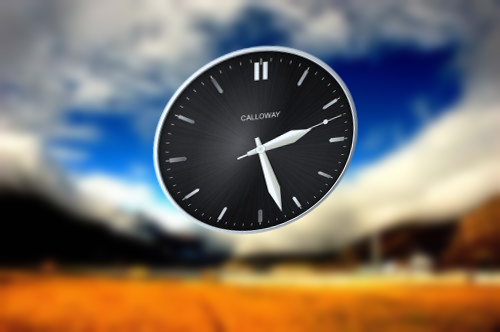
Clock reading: 2.27.12
